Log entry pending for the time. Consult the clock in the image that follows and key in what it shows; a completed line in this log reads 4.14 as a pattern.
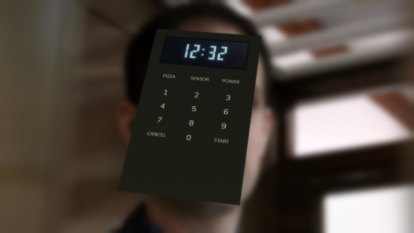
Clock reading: 12.32
